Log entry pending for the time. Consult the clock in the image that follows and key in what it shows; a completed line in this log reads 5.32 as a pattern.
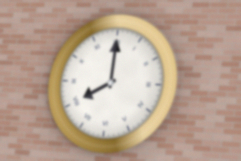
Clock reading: 8.00
